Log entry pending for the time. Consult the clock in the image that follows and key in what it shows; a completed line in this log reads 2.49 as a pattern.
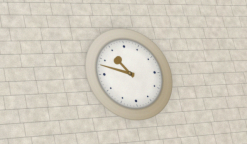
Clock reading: 10.48
